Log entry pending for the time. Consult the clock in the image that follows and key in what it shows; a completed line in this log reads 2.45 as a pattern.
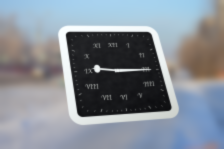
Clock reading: 9.15
